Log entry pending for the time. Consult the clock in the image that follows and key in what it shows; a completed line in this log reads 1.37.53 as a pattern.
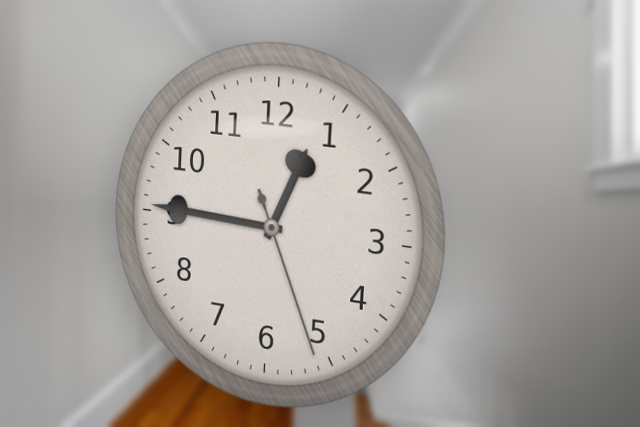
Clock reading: 12.45.26
